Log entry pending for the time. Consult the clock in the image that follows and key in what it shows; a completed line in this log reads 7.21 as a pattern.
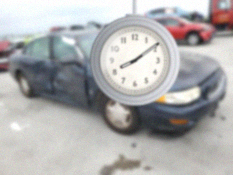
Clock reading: 8.09
